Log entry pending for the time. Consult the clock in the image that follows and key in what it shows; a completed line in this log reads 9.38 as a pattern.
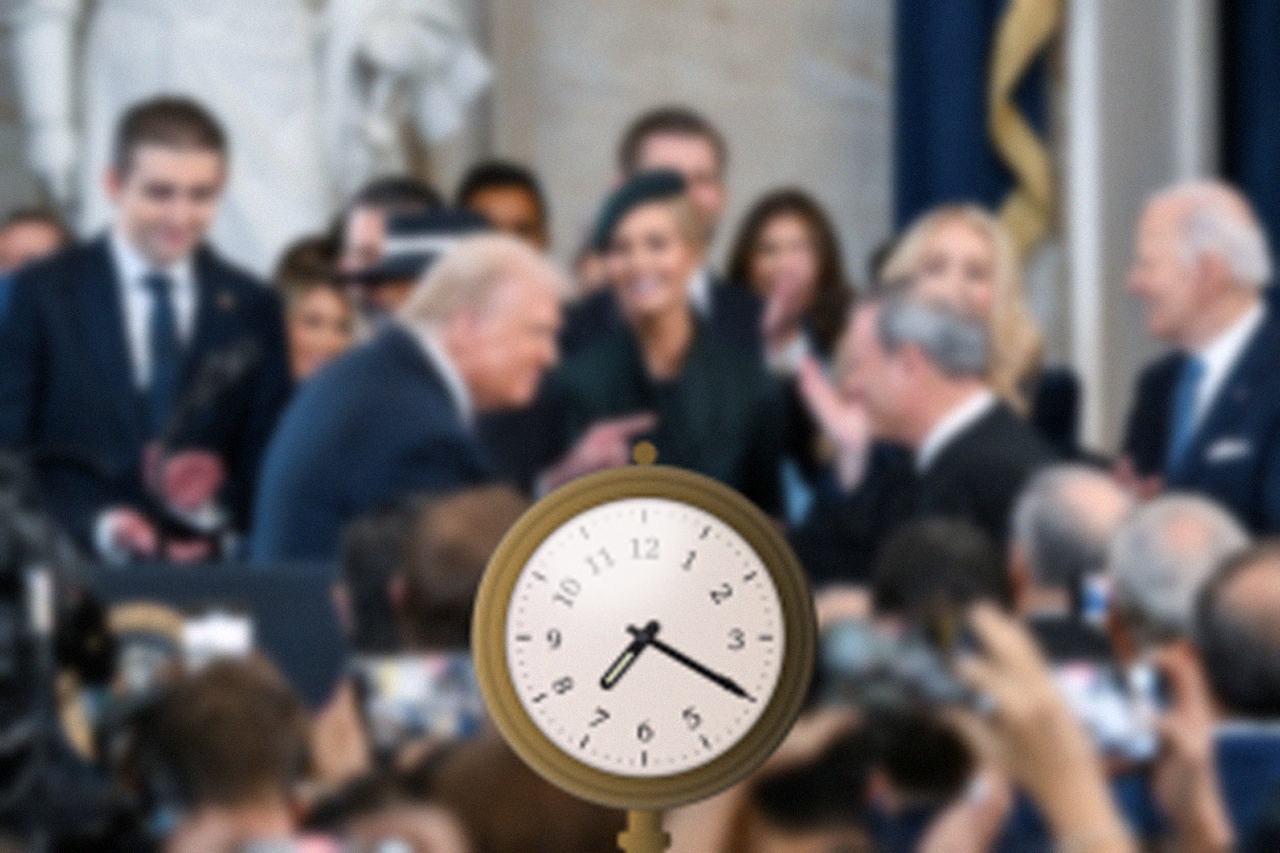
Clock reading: 7.20
